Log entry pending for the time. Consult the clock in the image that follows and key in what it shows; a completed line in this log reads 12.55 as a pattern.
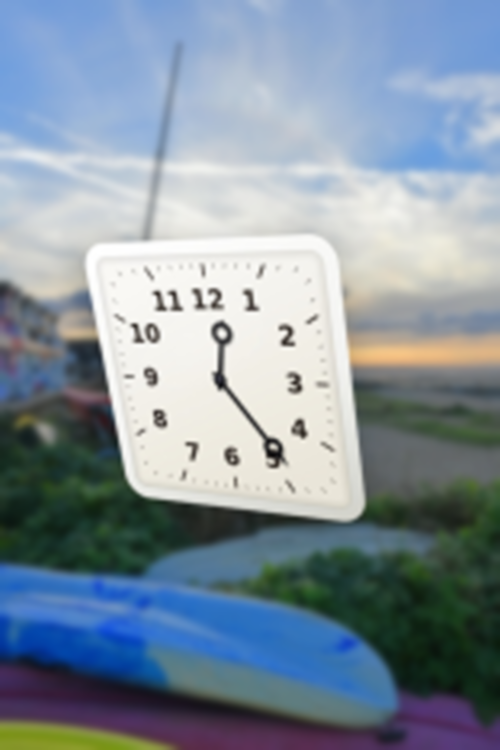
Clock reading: 12.24
